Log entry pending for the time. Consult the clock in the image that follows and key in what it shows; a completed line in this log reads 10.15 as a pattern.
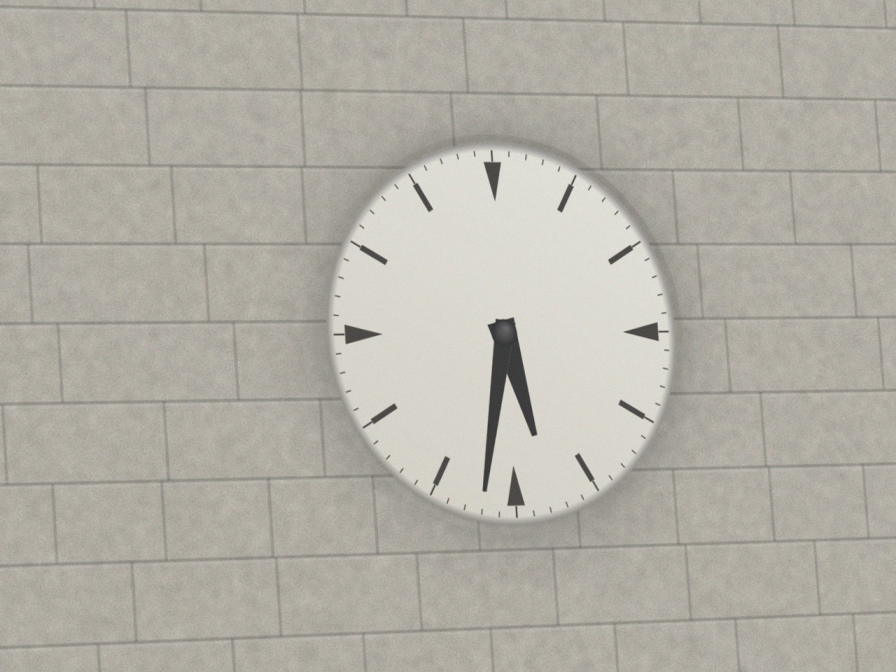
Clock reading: 5.32
